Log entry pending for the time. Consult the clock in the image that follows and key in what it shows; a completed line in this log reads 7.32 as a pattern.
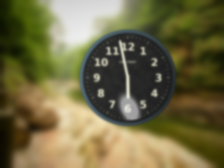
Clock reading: 5.58
